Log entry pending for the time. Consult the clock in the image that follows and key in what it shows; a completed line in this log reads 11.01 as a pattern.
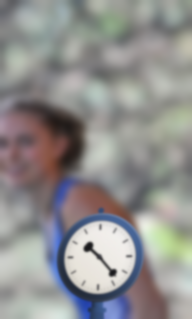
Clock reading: 10.23
